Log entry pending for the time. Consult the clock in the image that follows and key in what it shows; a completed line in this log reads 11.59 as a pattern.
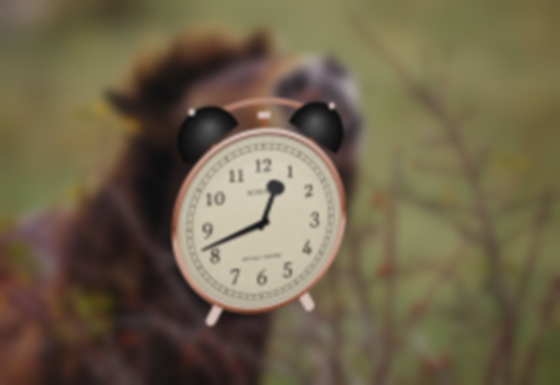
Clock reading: 12.42
